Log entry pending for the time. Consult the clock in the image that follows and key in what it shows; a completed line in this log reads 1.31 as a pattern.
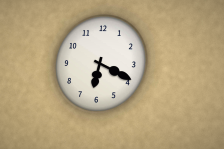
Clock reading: 6.19
